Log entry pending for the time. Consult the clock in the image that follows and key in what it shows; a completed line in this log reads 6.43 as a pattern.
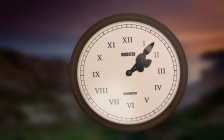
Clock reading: 2.07
